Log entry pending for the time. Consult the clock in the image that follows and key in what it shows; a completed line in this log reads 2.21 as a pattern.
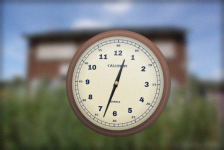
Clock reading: 12.33
